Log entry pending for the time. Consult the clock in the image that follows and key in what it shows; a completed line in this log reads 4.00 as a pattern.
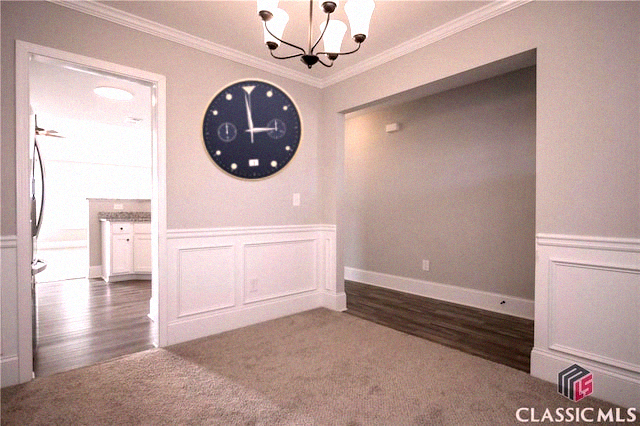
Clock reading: 2.59
